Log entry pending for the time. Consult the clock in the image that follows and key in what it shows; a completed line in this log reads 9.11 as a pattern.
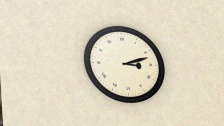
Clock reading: 3.12
